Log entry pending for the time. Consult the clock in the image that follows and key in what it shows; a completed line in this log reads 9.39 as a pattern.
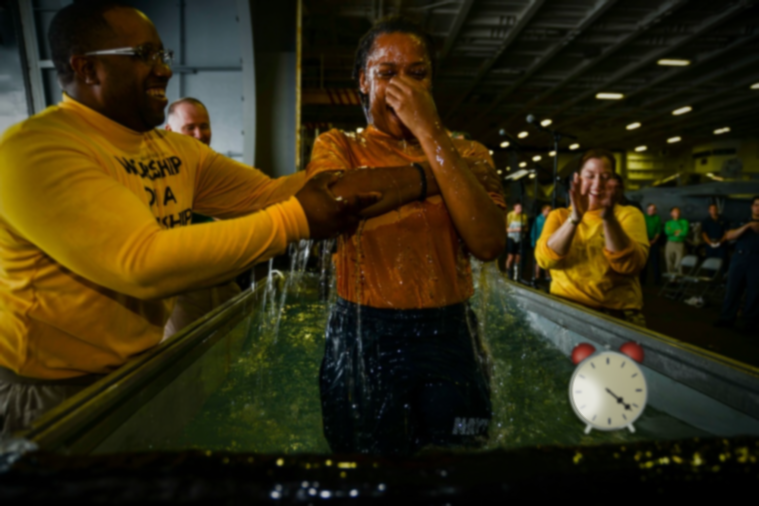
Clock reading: 4.22
